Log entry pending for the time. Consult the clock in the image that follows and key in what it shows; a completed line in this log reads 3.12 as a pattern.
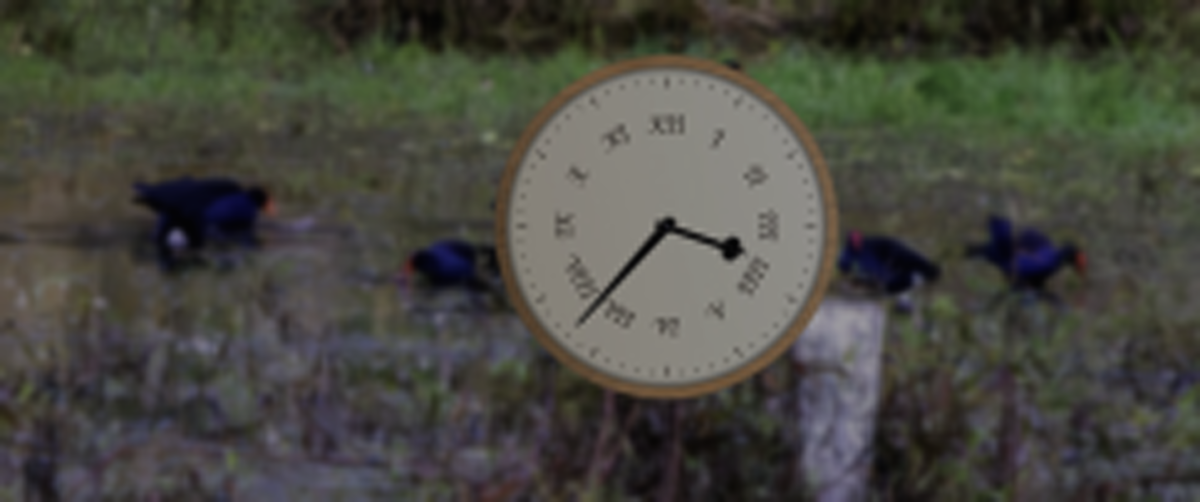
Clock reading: 3.37
